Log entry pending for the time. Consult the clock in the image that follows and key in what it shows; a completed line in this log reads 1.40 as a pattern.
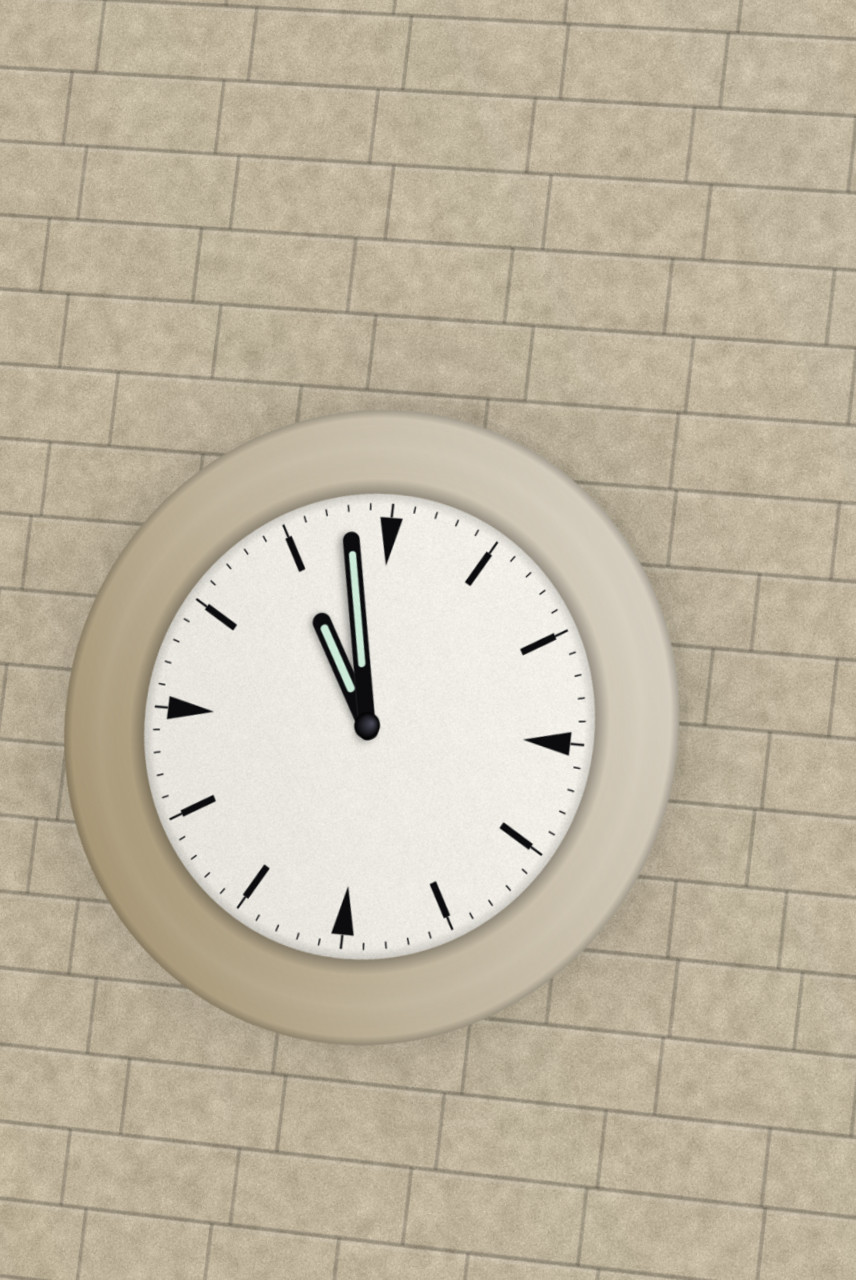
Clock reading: 10.58
